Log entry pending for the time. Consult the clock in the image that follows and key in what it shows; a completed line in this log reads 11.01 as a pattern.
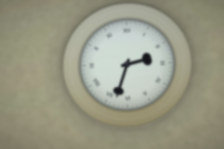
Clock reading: 2.33
